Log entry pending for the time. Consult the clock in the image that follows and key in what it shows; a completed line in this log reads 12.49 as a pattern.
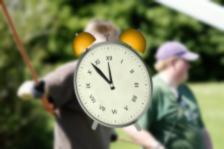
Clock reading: 11.53
